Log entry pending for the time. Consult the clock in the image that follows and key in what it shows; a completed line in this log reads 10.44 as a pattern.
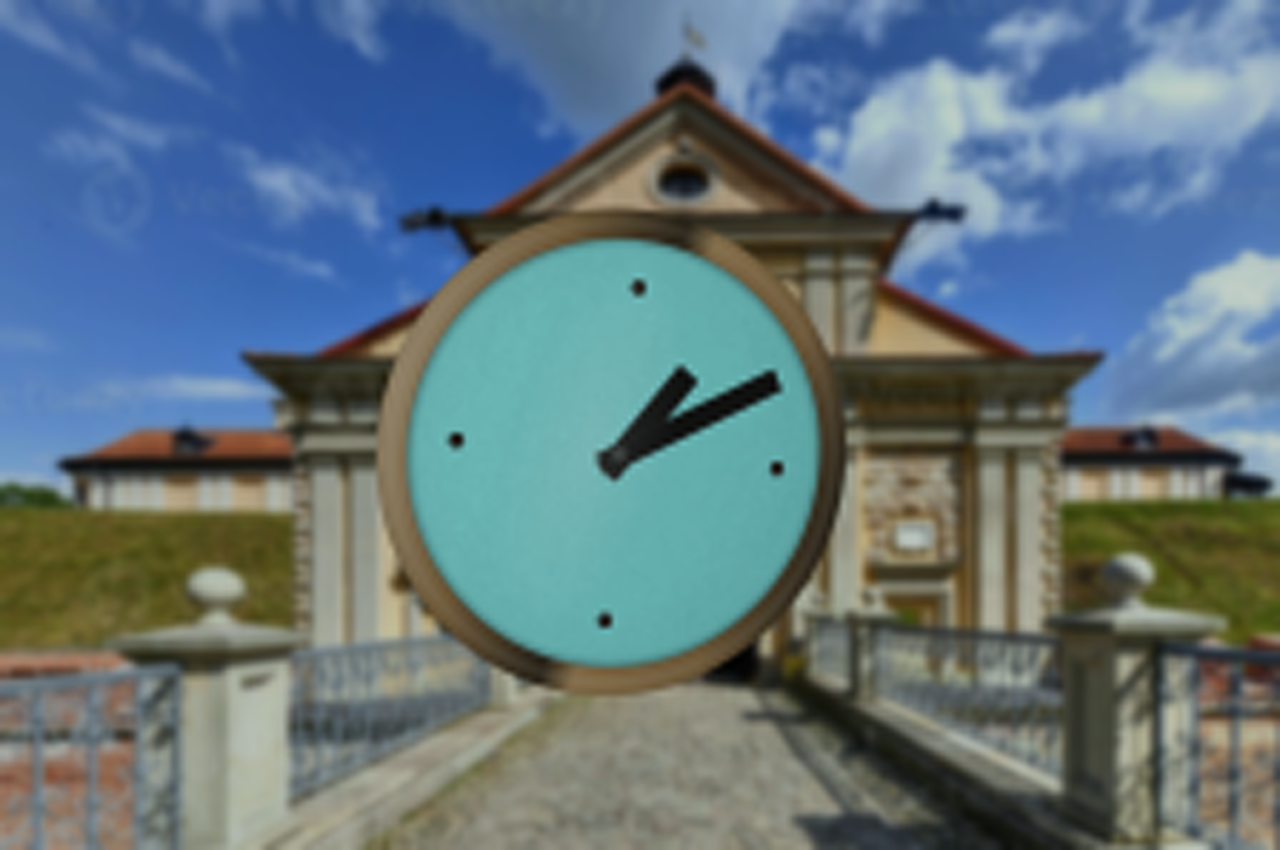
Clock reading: 1.10
